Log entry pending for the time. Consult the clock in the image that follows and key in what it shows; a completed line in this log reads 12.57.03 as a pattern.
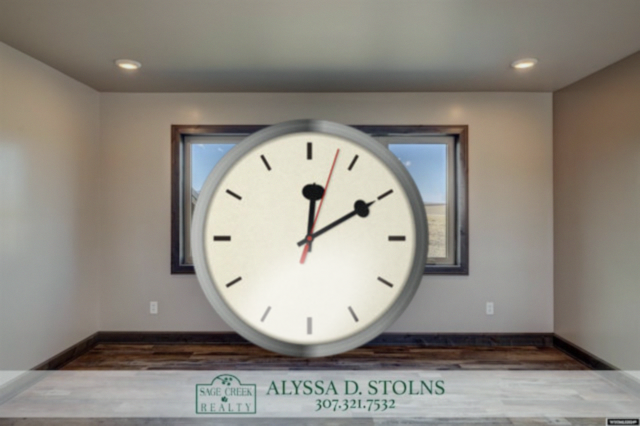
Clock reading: 12.10.03
